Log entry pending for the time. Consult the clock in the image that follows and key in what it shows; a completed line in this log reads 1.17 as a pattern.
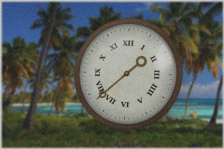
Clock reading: 1.38
